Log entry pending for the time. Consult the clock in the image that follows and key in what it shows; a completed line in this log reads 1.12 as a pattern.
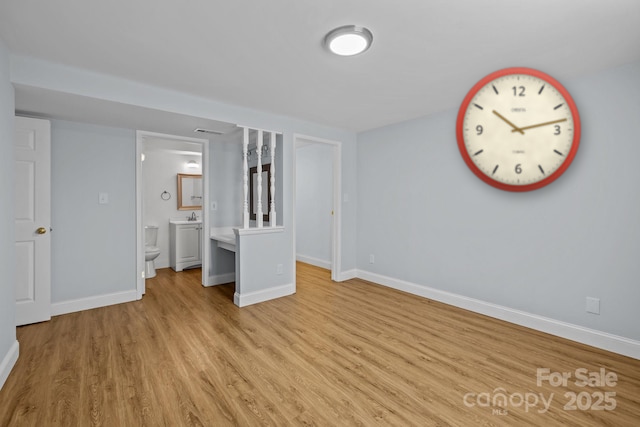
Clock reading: 10.13
